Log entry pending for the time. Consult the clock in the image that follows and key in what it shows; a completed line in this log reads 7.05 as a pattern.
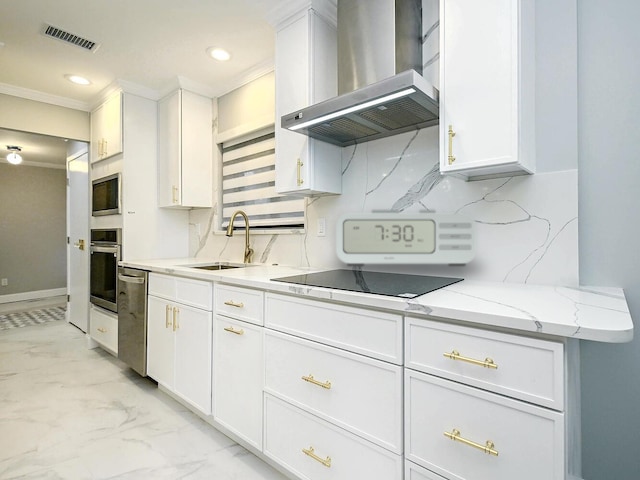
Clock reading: 7.30
